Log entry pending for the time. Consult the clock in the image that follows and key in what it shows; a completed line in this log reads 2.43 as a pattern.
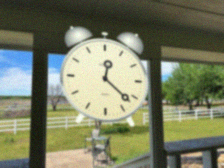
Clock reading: 12.22
